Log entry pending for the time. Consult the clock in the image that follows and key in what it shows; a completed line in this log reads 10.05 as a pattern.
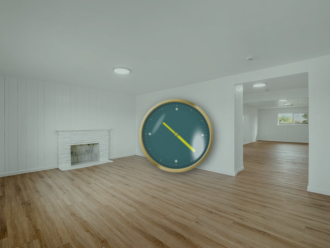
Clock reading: 10.22
